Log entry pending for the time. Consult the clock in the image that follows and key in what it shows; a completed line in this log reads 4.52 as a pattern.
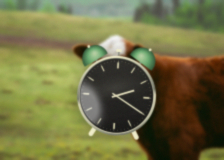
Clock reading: 2.20
